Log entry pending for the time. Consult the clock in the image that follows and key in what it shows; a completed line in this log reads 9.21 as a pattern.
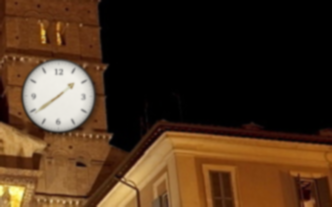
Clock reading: 1.39
